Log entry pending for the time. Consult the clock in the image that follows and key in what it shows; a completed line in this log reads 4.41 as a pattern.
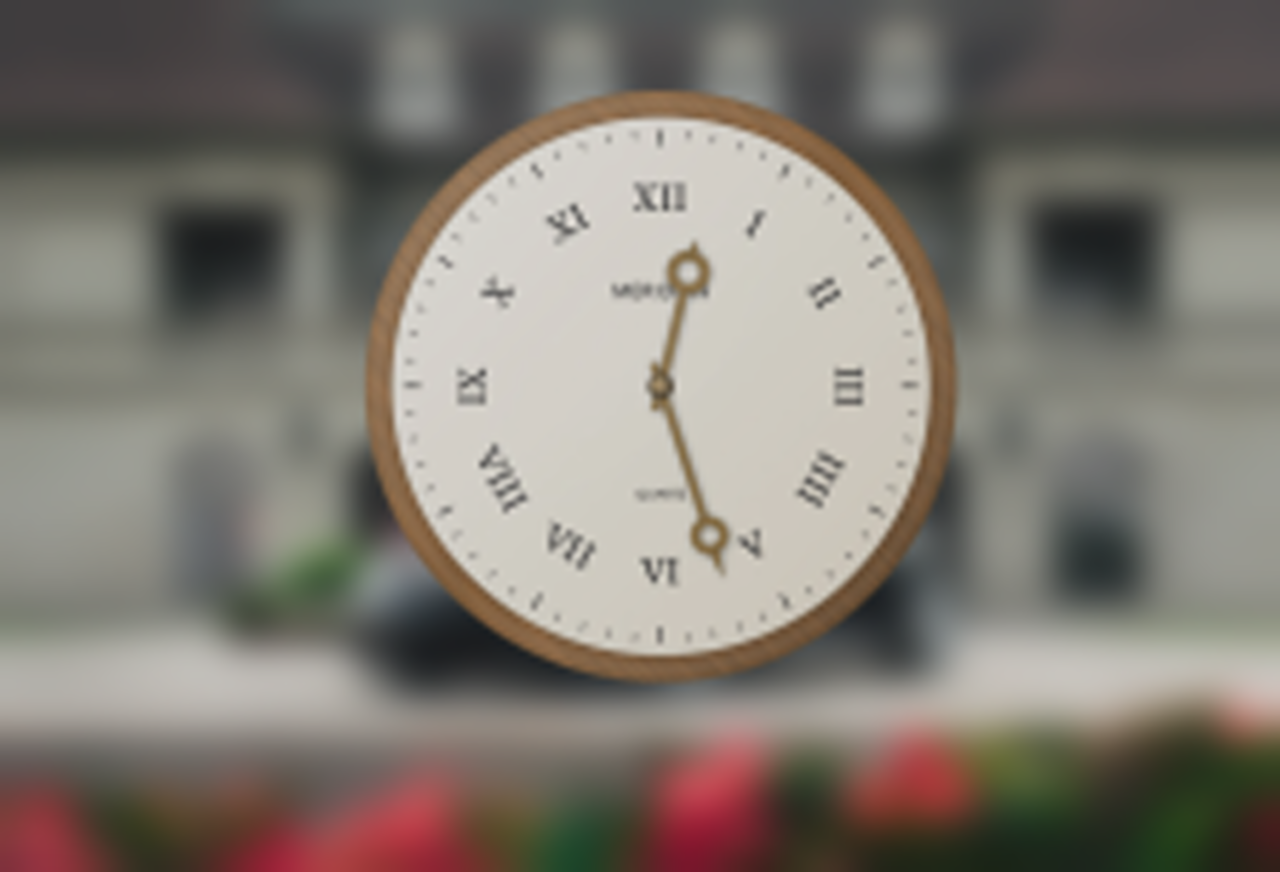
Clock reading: 12.27
